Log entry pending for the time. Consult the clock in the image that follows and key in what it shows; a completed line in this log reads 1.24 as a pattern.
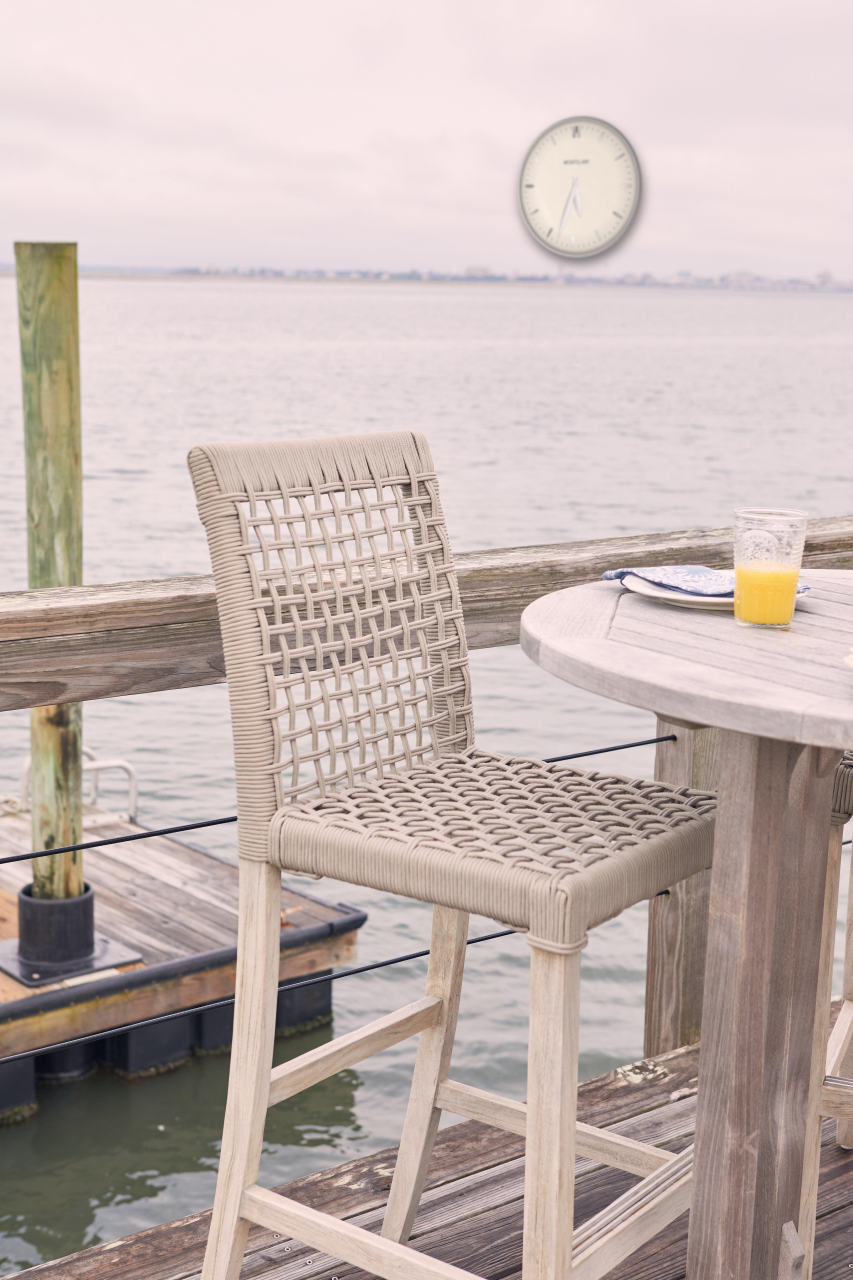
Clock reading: 5.33
